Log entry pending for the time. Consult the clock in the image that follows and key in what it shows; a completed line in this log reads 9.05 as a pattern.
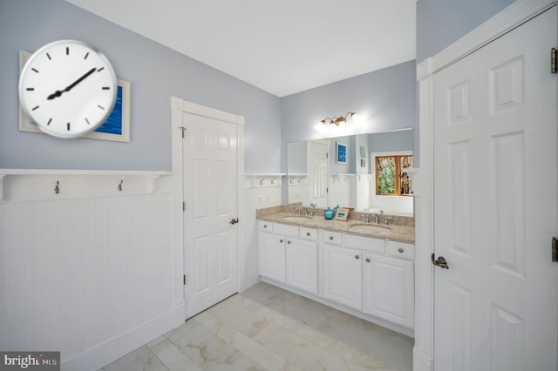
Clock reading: 8.09
